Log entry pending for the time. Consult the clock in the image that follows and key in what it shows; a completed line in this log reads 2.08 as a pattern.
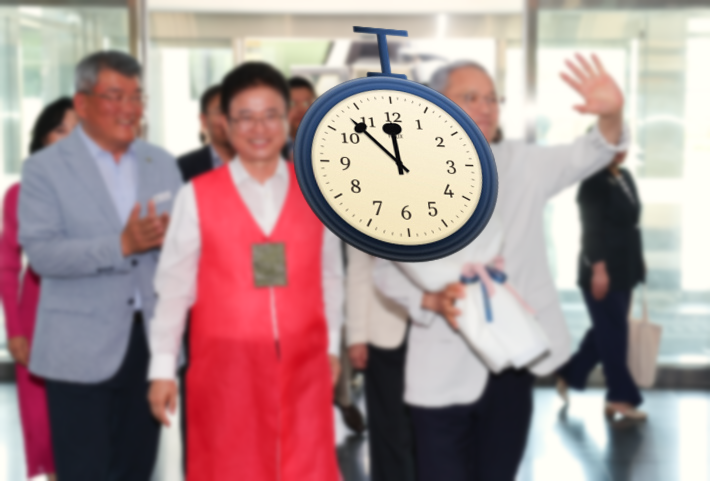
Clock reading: 11.53
